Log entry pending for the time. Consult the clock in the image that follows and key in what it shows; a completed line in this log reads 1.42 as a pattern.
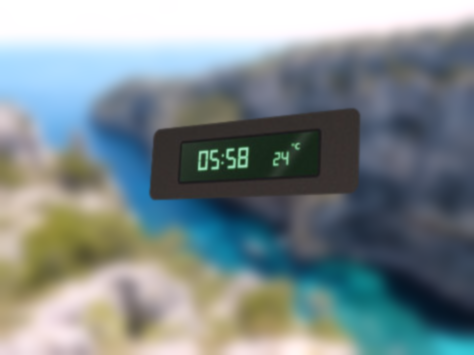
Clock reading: 5.58
